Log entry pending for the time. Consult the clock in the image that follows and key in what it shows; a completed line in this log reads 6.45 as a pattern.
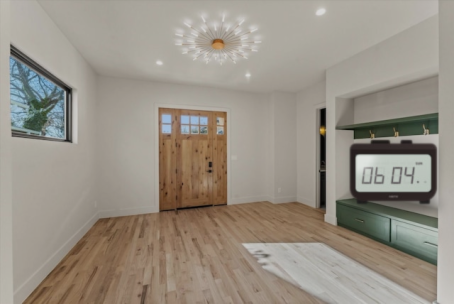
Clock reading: 6.04
